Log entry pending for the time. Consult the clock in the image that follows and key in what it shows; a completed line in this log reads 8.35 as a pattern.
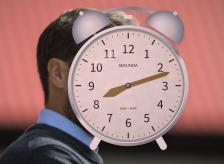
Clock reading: 8.12
